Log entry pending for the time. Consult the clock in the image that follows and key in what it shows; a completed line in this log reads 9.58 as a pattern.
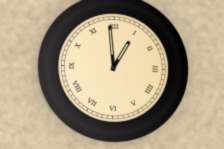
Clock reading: 12.59
